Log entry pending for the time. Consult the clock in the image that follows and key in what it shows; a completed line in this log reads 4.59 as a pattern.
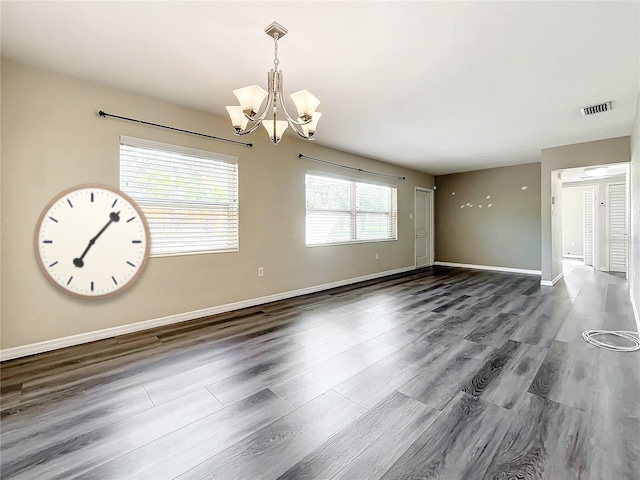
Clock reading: 7.07
